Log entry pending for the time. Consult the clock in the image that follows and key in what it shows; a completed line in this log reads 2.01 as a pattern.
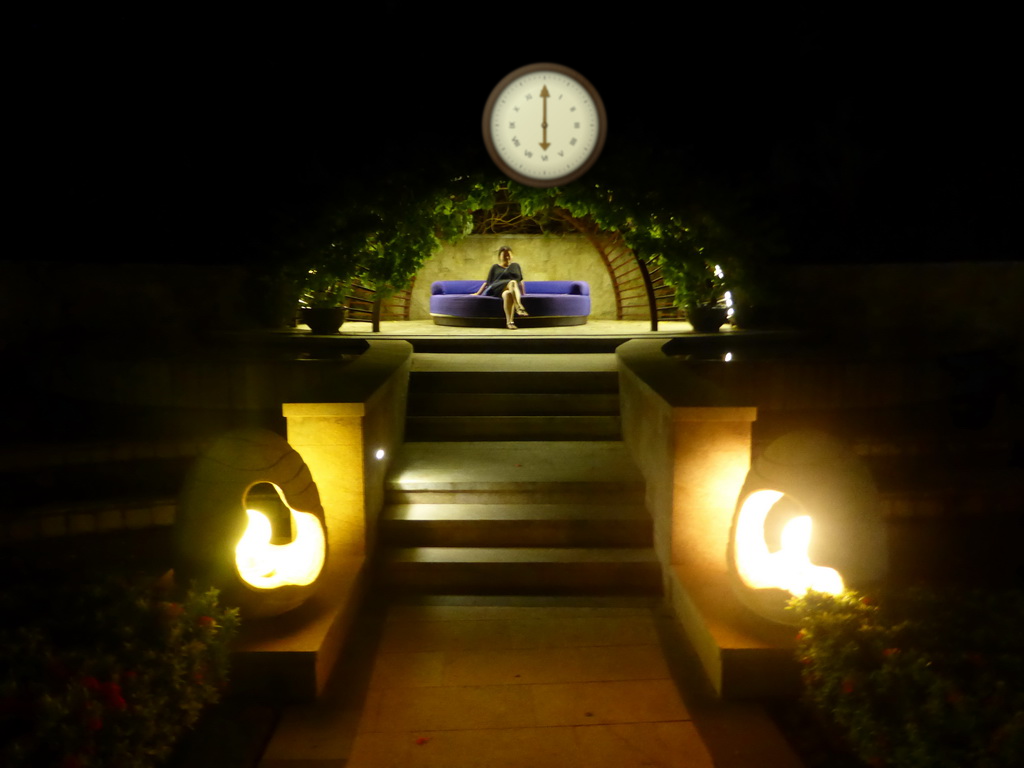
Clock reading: 6.00
